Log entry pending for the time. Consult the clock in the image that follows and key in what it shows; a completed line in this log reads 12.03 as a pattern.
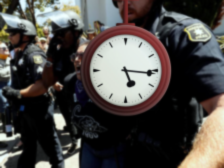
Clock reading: 5.16
